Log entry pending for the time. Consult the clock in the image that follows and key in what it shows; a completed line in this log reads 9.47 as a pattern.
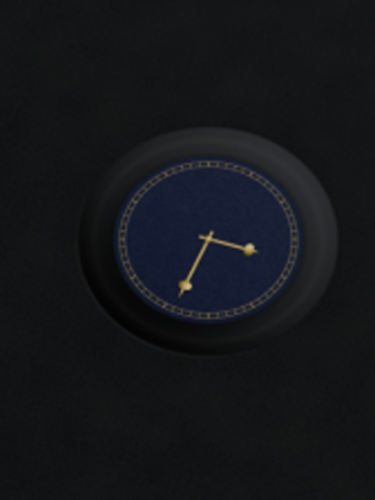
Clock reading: 3.34
